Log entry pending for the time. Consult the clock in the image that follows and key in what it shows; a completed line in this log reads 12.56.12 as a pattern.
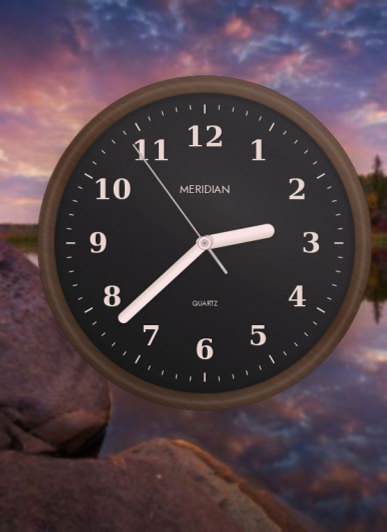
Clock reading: 2.37.54
